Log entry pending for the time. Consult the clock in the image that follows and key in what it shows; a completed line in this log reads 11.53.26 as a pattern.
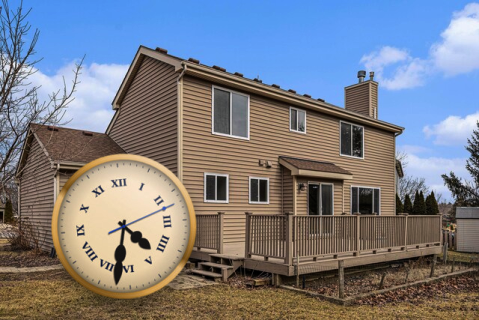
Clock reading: 4.32.12
